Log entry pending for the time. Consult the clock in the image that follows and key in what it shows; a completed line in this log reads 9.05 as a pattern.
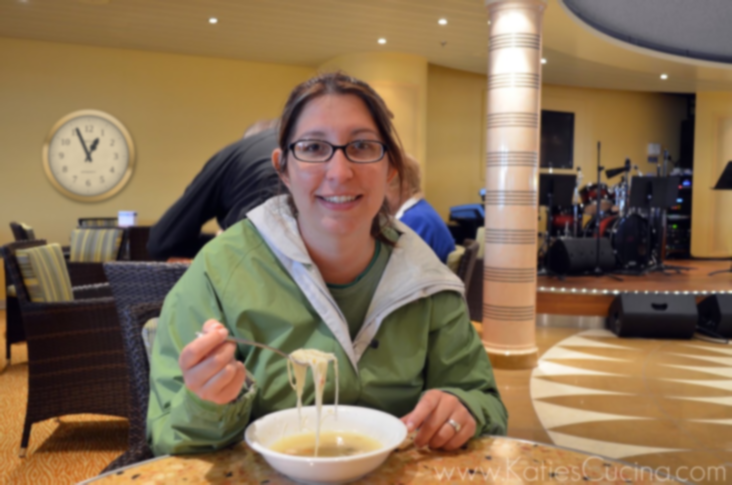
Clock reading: 12.56
